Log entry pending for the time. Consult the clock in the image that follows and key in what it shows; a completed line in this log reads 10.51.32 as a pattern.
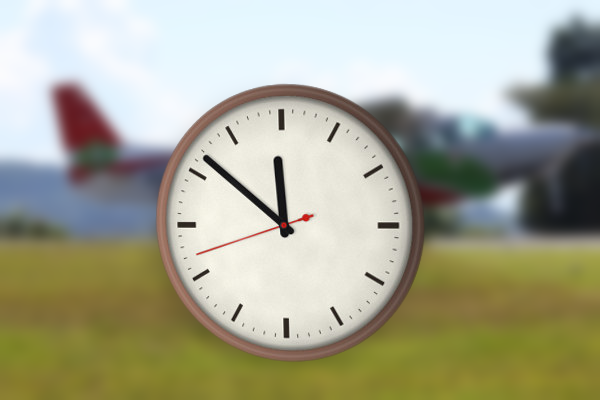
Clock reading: 11.51.42
